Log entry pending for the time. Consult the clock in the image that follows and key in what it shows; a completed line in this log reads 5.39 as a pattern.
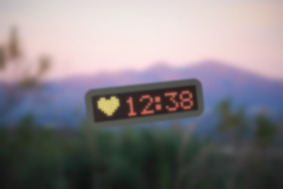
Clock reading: 12.38
